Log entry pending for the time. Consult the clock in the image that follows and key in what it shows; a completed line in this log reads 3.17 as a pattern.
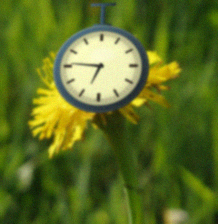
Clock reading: 6.46
